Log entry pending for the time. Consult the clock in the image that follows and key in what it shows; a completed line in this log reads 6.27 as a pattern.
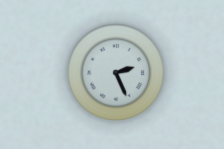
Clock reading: 2.26
